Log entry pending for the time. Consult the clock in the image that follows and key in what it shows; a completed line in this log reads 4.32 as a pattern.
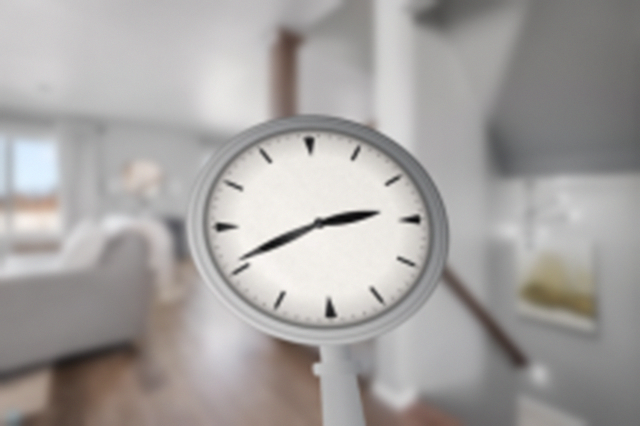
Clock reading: 2.41
